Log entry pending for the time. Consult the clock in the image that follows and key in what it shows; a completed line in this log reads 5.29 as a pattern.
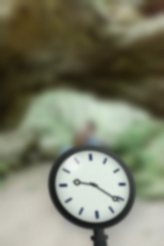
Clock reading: 9.21
